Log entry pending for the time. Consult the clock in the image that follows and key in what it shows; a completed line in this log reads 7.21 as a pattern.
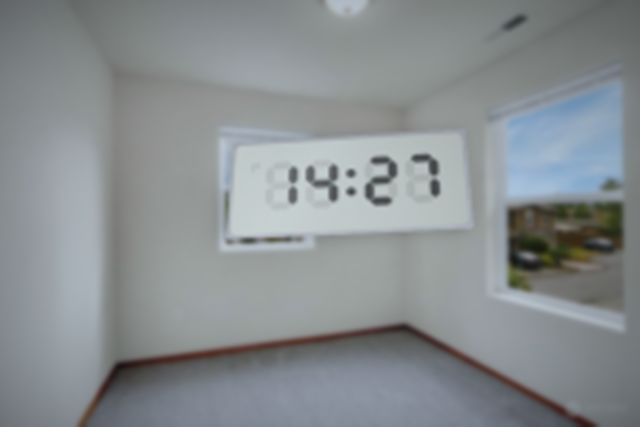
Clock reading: 14.27
